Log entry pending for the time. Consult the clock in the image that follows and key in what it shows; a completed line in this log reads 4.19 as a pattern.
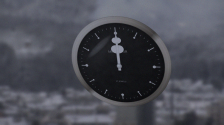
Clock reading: 12.00
